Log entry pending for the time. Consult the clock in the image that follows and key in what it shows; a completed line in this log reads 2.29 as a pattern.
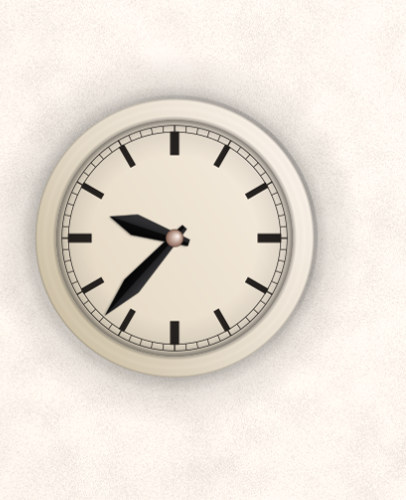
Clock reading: 9.37
